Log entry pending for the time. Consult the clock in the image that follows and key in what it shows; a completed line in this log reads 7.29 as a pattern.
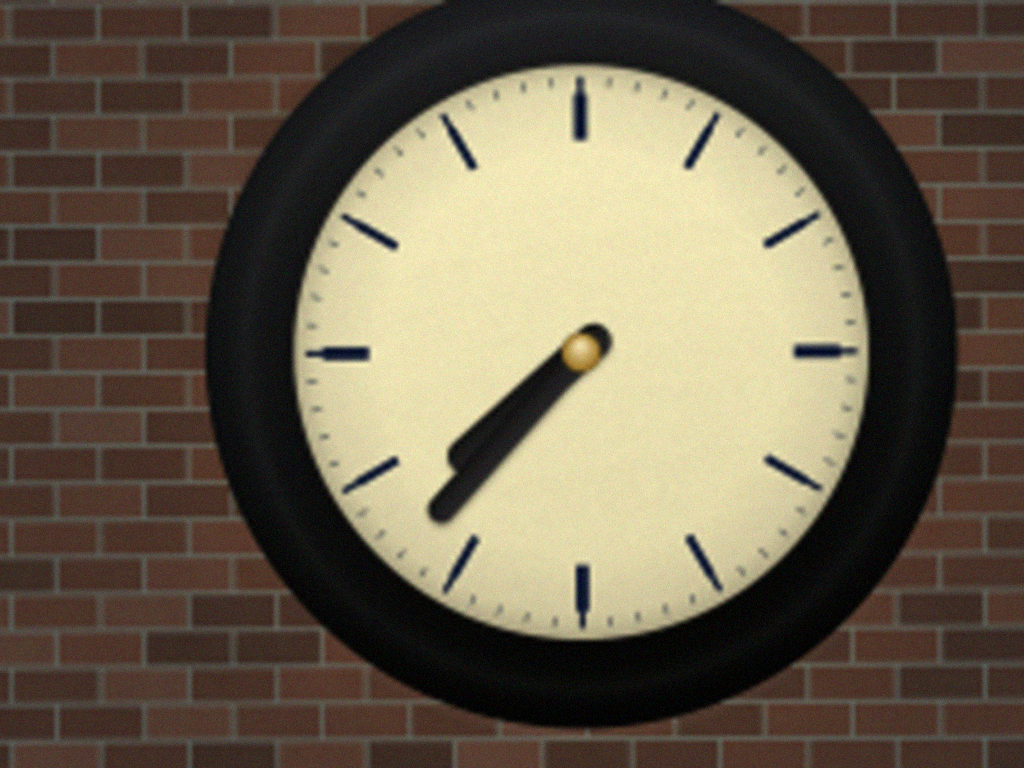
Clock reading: 7.37
